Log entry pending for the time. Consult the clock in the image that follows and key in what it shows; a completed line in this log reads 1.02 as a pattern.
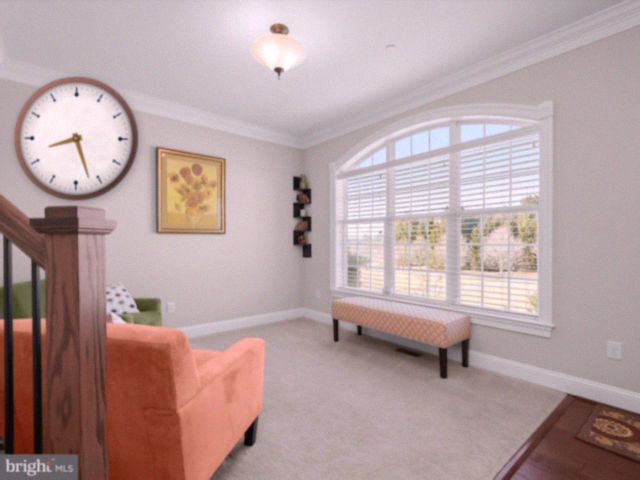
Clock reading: 8.27
